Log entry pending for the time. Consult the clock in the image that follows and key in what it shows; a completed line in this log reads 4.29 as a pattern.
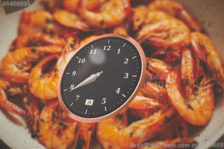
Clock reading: 7.39
